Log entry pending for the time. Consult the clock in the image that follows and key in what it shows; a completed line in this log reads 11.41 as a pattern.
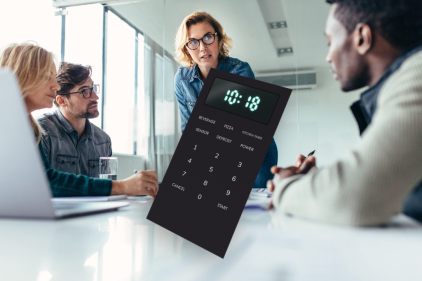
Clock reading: 10.18
